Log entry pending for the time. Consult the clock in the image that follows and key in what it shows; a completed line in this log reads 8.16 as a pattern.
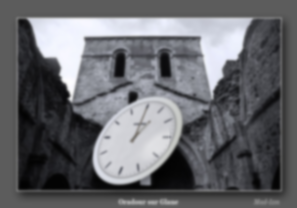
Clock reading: 1.00
